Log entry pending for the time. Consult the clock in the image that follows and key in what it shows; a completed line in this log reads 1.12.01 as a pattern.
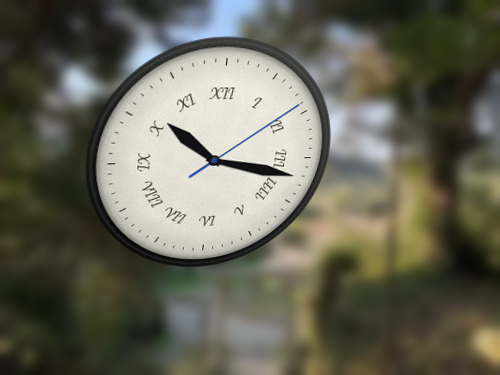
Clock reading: 10.17.09
